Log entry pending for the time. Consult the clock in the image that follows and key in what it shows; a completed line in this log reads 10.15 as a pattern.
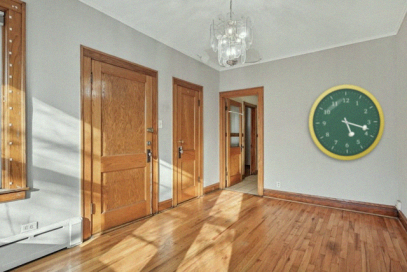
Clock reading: 5.18
